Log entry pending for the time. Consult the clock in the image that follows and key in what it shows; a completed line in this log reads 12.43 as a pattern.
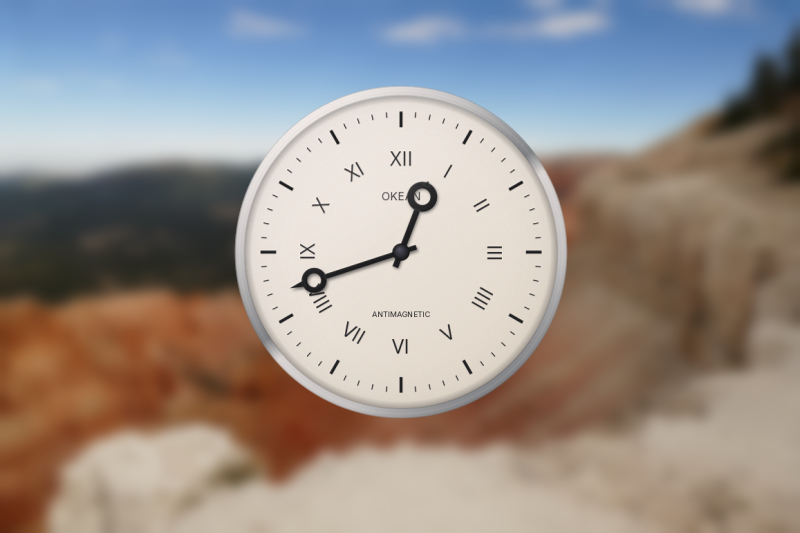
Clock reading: 12.42
